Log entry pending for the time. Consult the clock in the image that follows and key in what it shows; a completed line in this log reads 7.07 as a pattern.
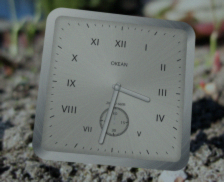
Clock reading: 3.32
